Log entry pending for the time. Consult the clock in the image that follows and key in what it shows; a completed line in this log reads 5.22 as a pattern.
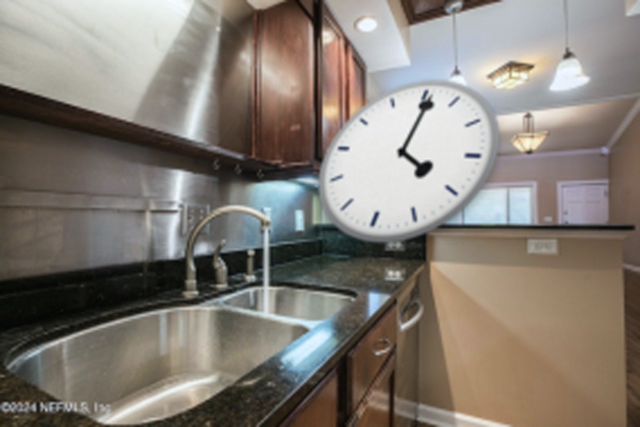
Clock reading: 4.01
